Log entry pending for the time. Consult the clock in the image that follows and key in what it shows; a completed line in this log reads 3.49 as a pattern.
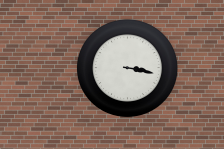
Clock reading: 3.17
